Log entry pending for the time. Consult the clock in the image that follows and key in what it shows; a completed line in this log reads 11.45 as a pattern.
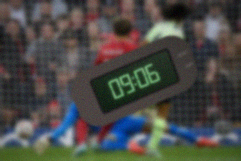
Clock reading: 9.06
